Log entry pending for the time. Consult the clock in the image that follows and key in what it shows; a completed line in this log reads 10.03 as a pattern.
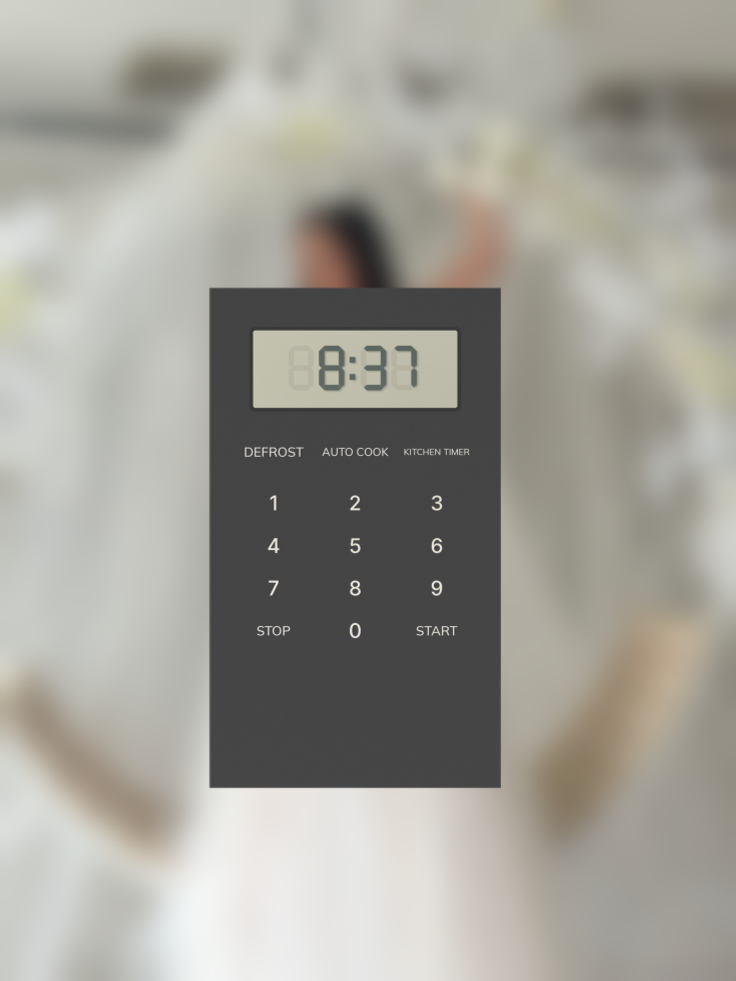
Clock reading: 8.37
